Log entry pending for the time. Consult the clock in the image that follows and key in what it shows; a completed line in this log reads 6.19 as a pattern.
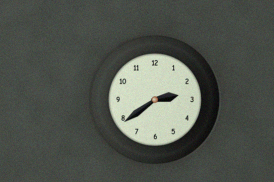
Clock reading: 2.39
